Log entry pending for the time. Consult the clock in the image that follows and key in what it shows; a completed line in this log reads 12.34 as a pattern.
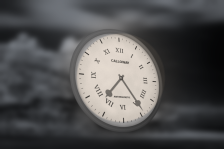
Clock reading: 7.24
